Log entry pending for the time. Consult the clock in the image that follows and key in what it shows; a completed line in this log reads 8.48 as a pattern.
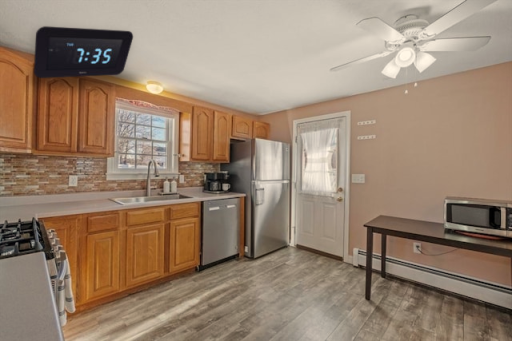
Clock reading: 7.35
